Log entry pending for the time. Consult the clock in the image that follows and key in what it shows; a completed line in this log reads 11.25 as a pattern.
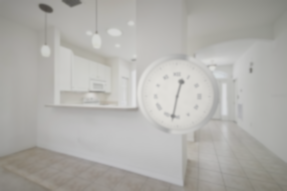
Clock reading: 12.32
